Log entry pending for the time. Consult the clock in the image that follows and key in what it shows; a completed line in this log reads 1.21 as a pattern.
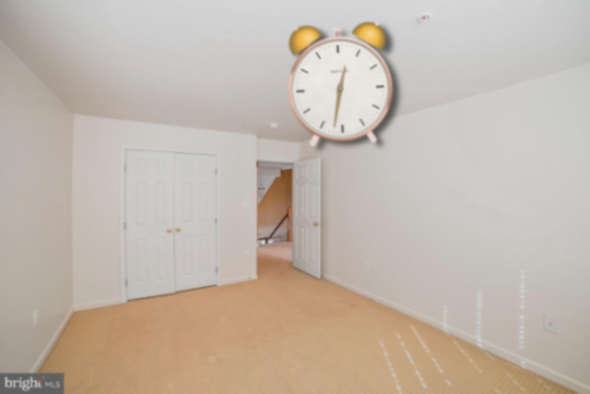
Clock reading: 12.32
